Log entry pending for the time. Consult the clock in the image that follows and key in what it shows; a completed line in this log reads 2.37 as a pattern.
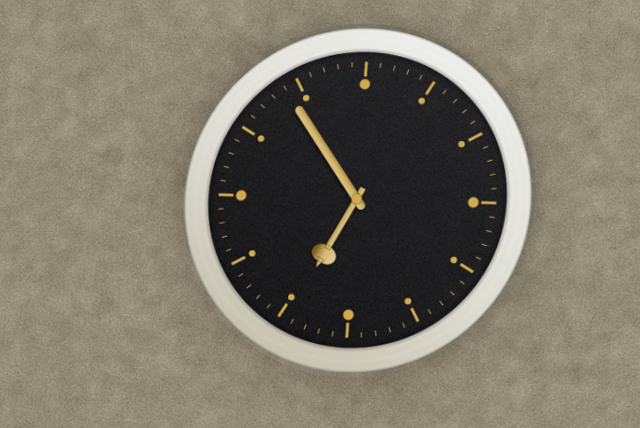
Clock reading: 6.54
